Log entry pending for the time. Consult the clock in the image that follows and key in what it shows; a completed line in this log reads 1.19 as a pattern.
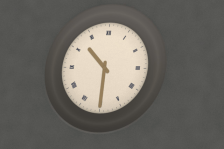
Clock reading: 10.30
